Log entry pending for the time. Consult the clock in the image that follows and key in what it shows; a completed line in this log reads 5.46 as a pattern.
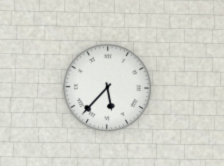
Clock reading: 5.37
